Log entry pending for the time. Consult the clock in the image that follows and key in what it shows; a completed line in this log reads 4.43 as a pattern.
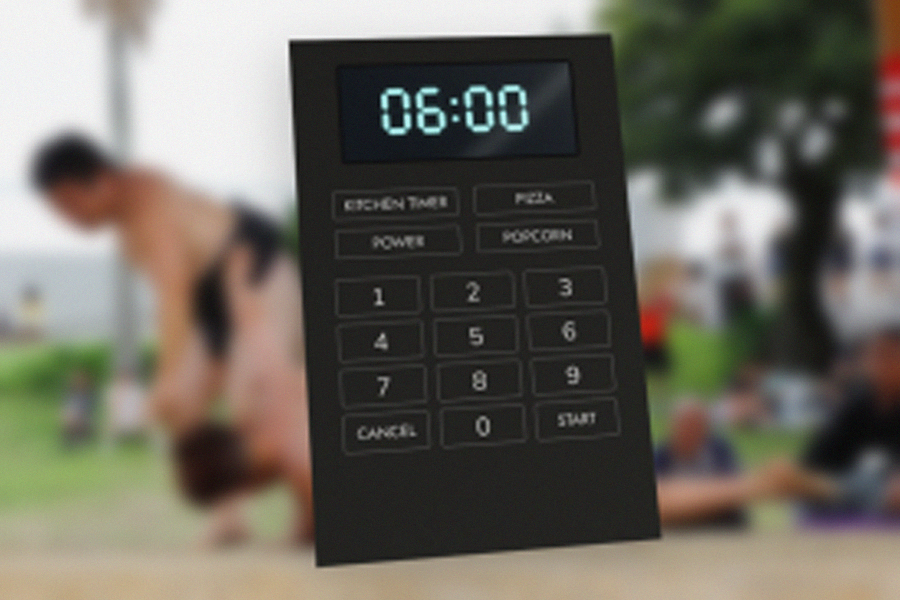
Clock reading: 6.00
